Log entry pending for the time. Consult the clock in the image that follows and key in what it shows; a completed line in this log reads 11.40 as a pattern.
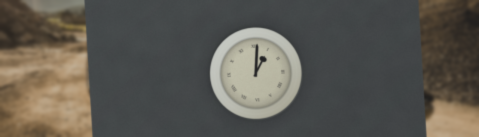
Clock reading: 1.01
